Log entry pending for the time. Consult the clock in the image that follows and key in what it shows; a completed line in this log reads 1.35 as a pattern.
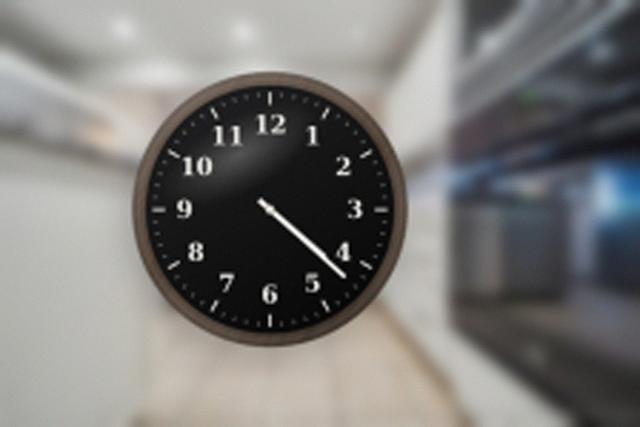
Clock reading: 4.22
